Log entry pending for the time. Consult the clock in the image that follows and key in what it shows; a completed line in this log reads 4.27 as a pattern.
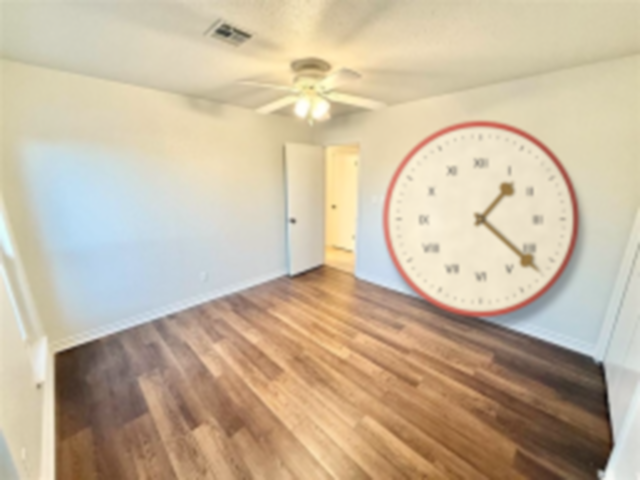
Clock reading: 1.22
